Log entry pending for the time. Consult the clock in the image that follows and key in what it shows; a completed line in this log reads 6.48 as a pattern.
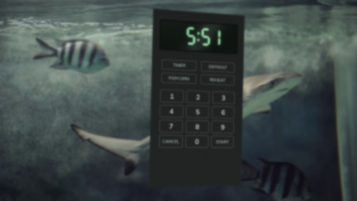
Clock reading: 5.51
